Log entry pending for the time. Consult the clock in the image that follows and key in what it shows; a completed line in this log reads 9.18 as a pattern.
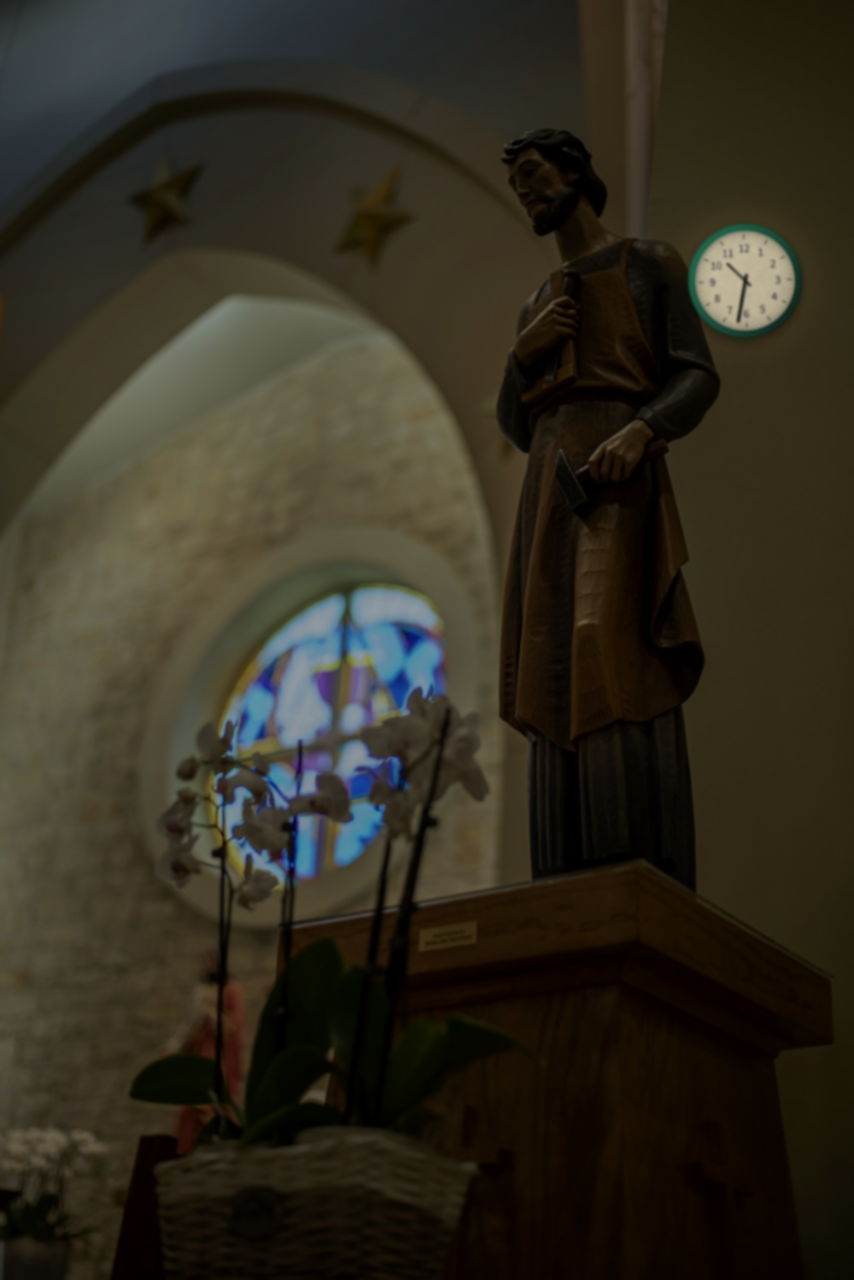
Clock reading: 10.32
